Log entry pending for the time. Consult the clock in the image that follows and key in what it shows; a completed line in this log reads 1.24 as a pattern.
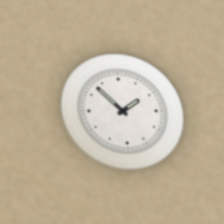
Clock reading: 1.53
